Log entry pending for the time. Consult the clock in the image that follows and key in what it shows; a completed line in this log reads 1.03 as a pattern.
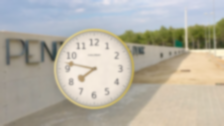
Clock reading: 7.47
